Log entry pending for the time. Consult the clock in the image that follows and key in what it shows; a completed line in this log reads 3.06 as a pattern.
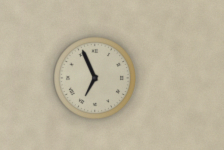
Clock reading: 6.56
